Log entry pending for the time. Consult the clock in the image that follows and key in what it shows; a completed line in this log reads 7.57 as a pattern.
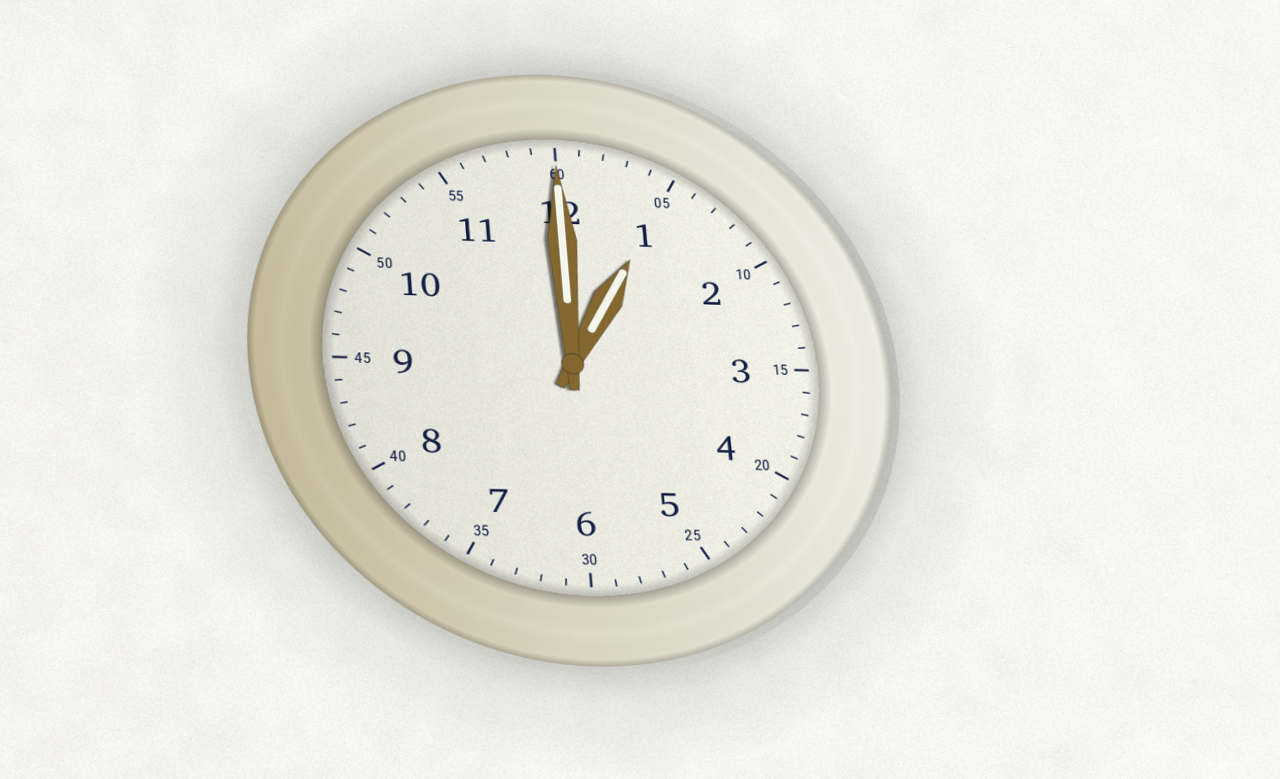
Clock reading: 1.00
